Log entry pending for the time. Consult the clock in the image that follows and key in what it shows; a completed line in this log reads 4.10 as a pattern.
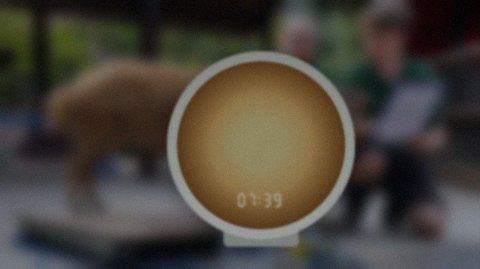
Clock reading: 7.39
